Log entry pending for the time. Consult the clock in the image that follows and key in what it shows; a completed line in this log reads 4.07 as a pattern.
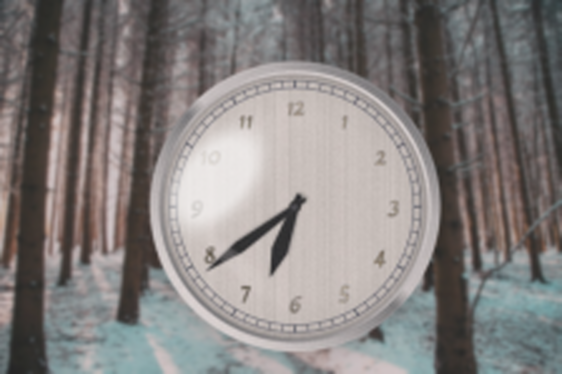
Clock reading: 6.39
